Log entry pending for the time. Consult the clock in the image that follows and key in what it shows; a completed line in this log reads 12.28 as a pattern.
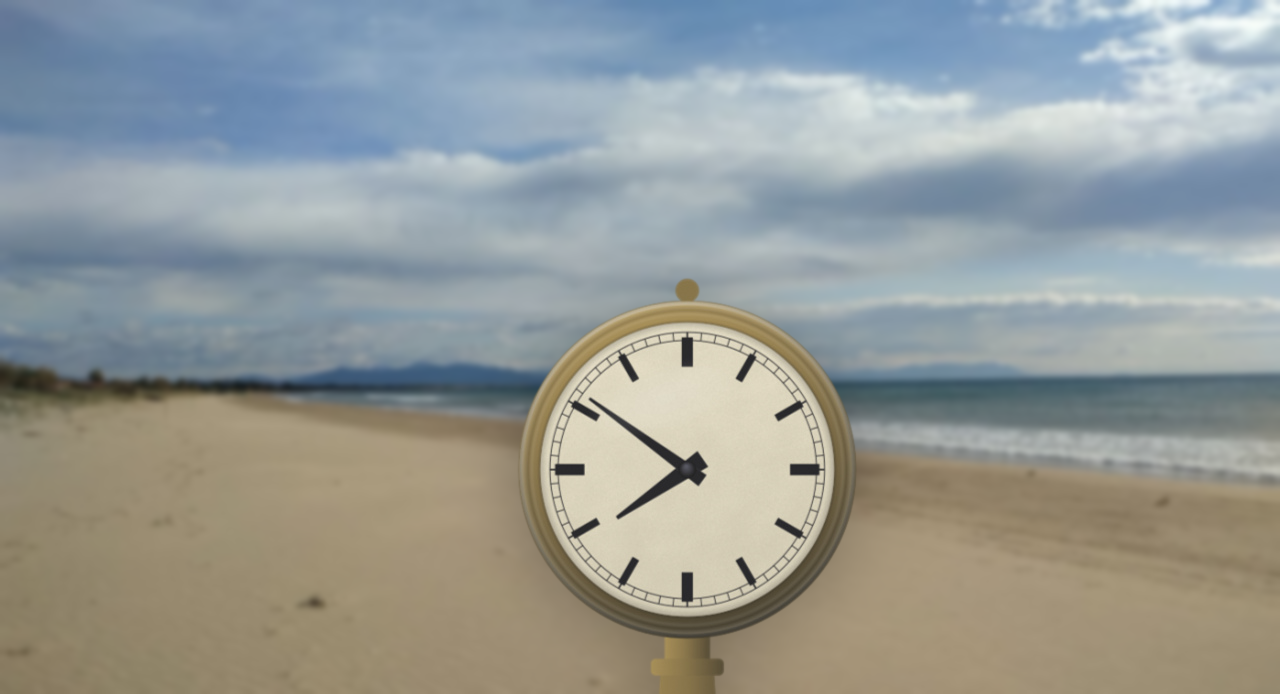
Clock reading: 7.51
